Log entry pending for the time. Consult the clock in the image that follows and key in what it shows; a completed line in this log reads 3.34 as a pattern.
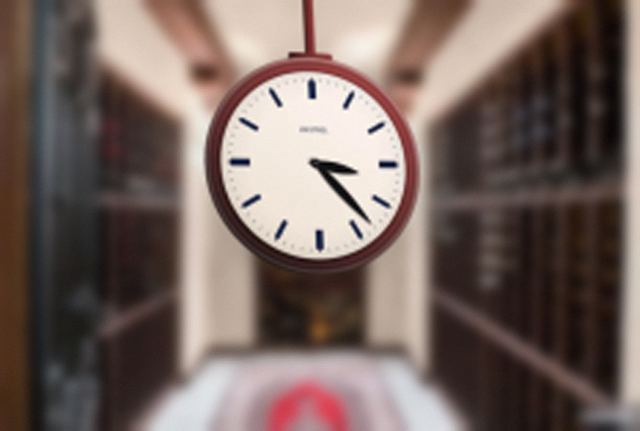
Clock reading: 3.23
